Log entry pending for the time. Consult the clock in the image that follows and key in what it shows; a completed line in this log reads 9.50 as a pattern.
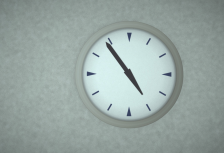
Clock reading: 4.54
